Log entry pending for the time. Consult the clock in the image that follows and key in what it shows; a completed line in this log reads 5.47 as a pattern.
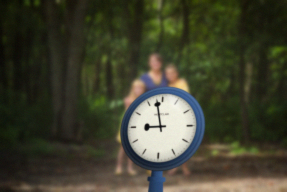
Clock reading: 8.58
